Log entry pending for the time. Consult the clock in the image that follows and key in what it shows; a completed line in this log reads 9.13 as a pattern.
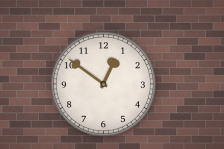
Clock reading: 12.51
